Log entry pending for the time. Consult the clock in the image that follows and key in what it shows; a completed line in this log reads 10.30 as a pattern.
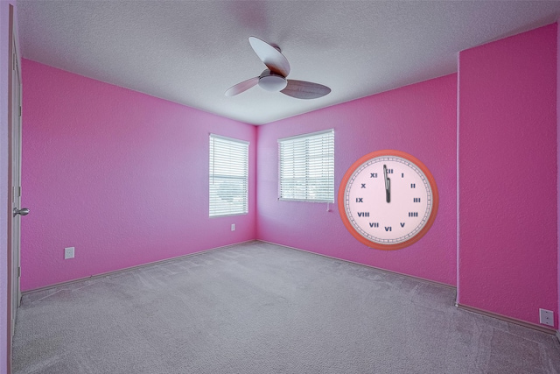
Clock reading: 11.59
